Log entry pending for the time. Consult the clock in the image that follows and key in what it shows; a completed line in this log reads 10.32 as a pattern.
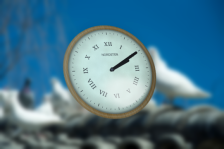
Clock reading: 2.10
